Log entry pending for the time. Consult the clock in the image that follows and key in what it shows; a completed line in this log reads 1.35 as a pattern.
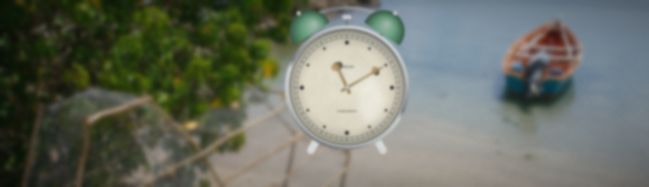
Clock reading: 11.10
